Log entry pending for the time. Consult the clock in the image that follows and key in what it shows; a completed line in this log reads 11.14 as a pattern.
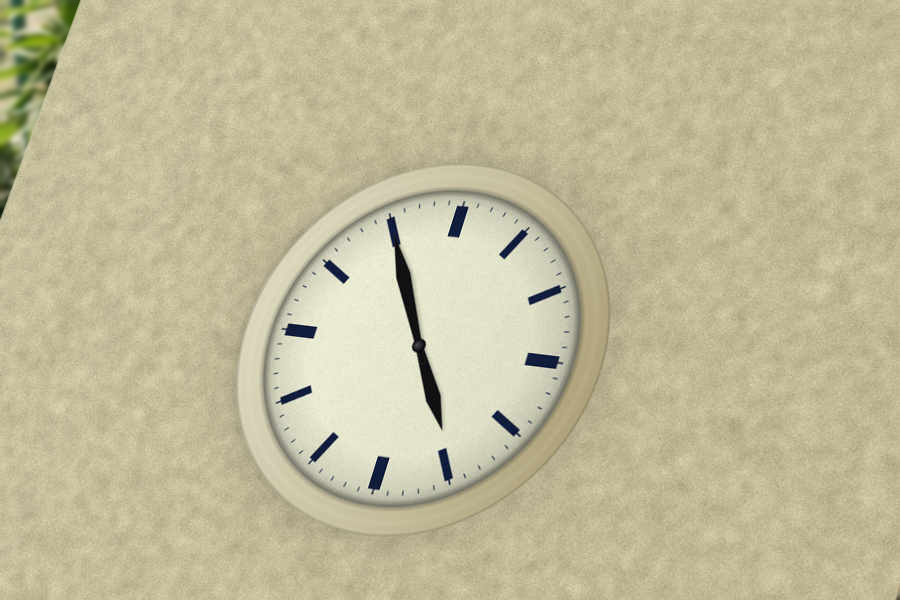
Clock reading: 4.55
